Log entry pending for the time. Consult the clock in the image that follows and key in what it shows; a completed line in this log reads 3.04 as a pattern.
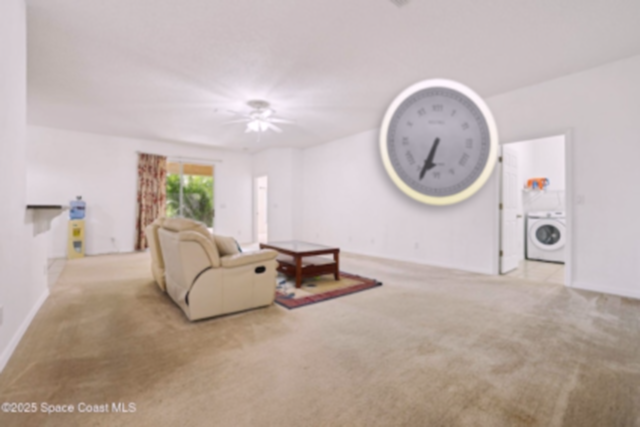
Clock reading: 6.34
